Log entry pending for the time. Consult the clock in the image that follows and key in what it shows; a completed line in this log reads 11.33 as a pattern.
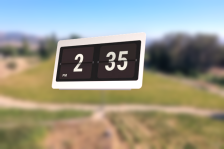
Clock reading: 2.35
